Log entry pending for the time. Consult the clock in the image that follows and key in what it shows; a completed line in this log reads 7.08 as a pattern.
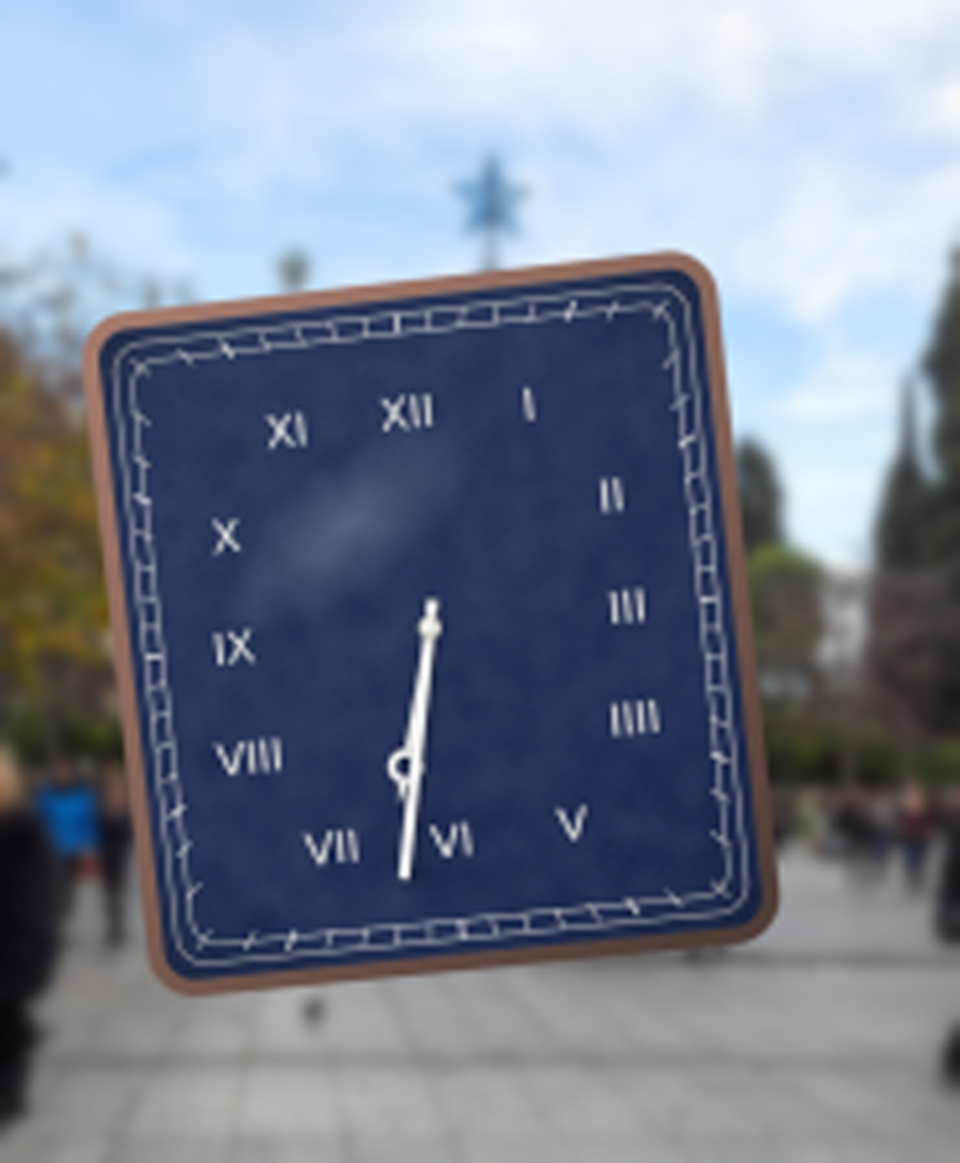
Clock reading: 6.32
